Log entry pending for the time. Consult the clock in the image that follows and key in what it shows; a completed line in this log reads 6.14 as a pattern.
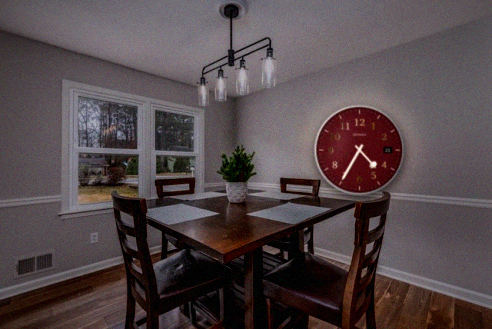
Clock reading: 4.35
